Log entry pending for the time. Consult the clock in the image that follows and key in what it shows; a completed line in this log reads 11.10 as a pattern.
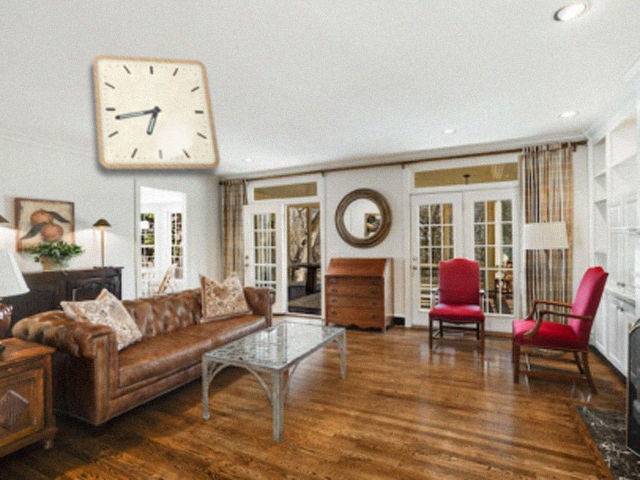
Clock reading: 6.43
